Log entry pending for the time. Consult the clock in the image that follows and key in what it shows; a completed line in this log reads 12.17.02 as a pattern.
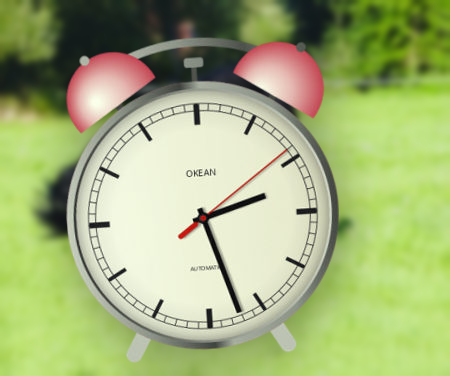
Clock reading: 2.27.09
